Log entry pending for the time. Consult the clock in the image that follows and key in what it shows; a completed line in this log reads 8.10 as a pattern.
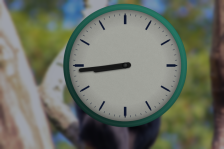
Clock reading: 8.44
